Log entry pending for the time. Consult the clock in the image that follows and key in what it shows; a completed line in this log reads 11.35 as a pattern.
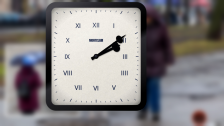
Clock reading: 2.09
